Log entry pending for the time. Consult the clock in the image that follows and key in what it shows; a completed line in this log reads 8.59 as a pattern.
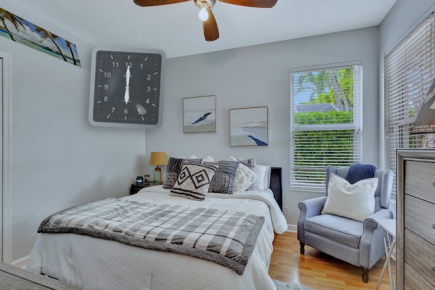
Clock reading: 6.00
